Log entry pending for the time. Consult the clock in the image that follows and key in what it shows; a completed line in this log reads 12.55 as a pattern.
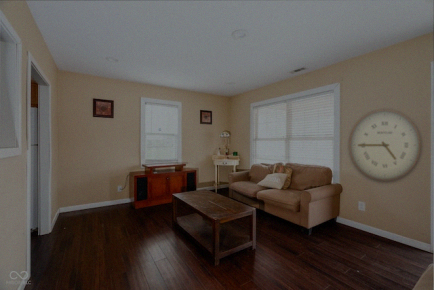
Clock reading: 4.45
